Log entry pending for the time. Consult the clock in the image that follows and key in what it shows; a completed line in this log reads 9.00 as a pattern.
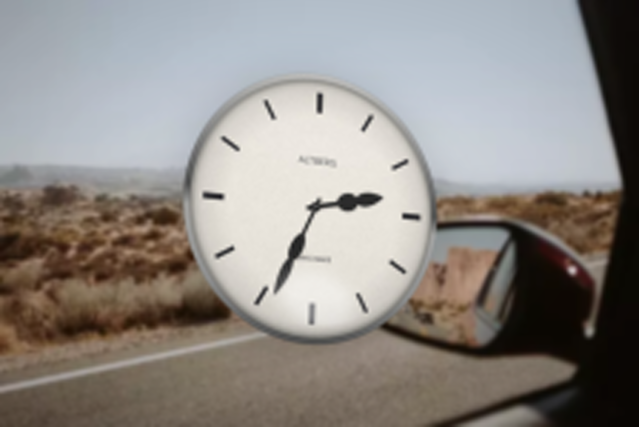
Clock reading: 2.34
